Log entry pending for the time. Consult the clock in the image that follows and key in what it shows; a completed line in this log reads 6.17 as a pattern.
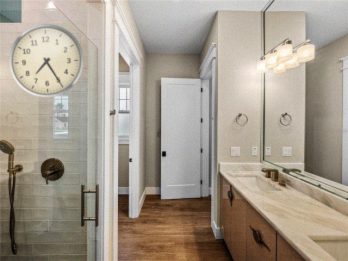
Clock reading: 7.25
